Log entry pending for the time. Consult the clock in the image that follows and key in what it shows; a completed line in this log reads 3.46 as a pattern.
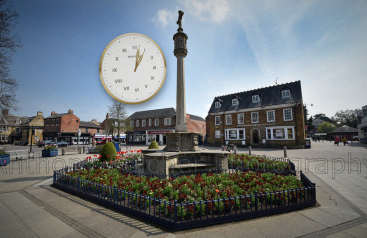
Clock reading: 1.02
